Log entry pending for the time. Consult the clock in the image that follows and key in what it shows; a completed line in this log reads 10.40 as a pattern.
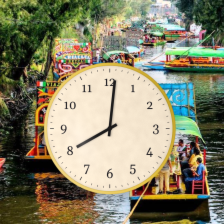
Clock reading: 8.01
